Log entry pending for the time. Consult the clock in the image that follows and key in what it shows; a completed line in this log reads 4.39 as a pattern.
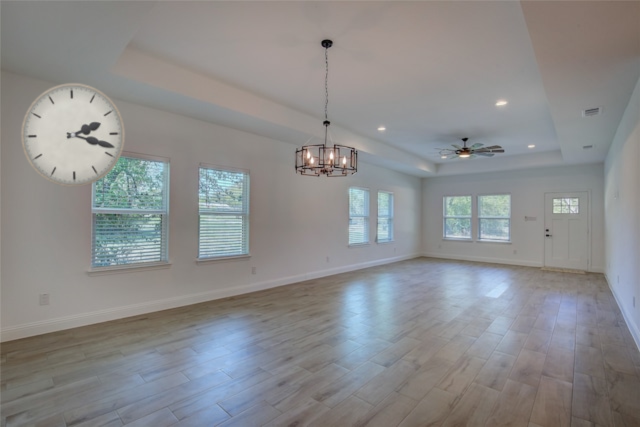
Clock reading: 2.18
